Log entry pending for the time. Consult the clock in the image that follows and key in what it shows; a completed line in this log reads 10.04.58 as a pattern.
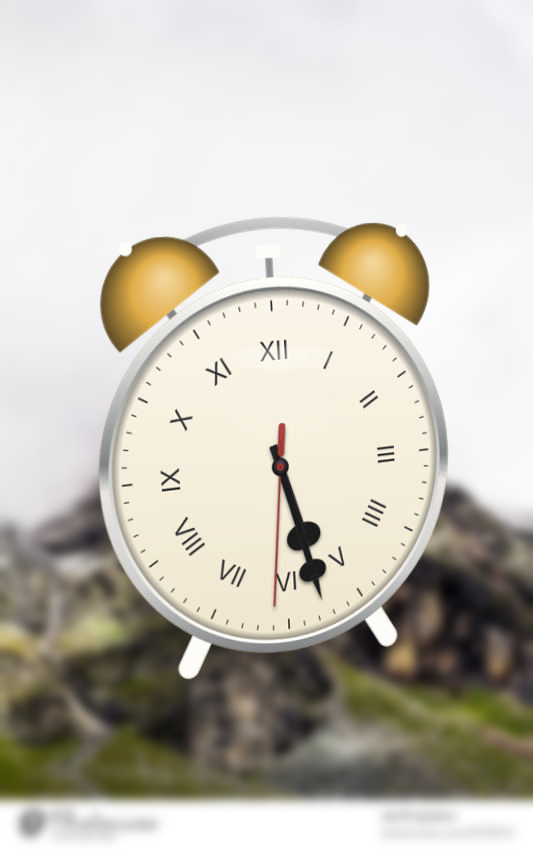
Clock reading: 5.27.31
